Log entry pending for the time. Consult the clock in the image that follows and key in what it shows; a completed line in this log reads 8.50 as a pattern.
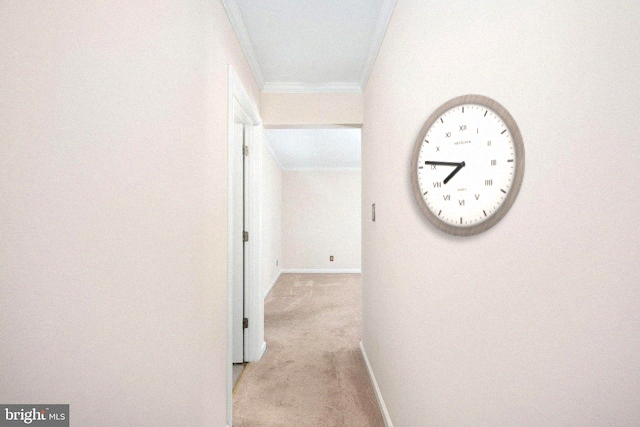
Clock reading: 7.46
